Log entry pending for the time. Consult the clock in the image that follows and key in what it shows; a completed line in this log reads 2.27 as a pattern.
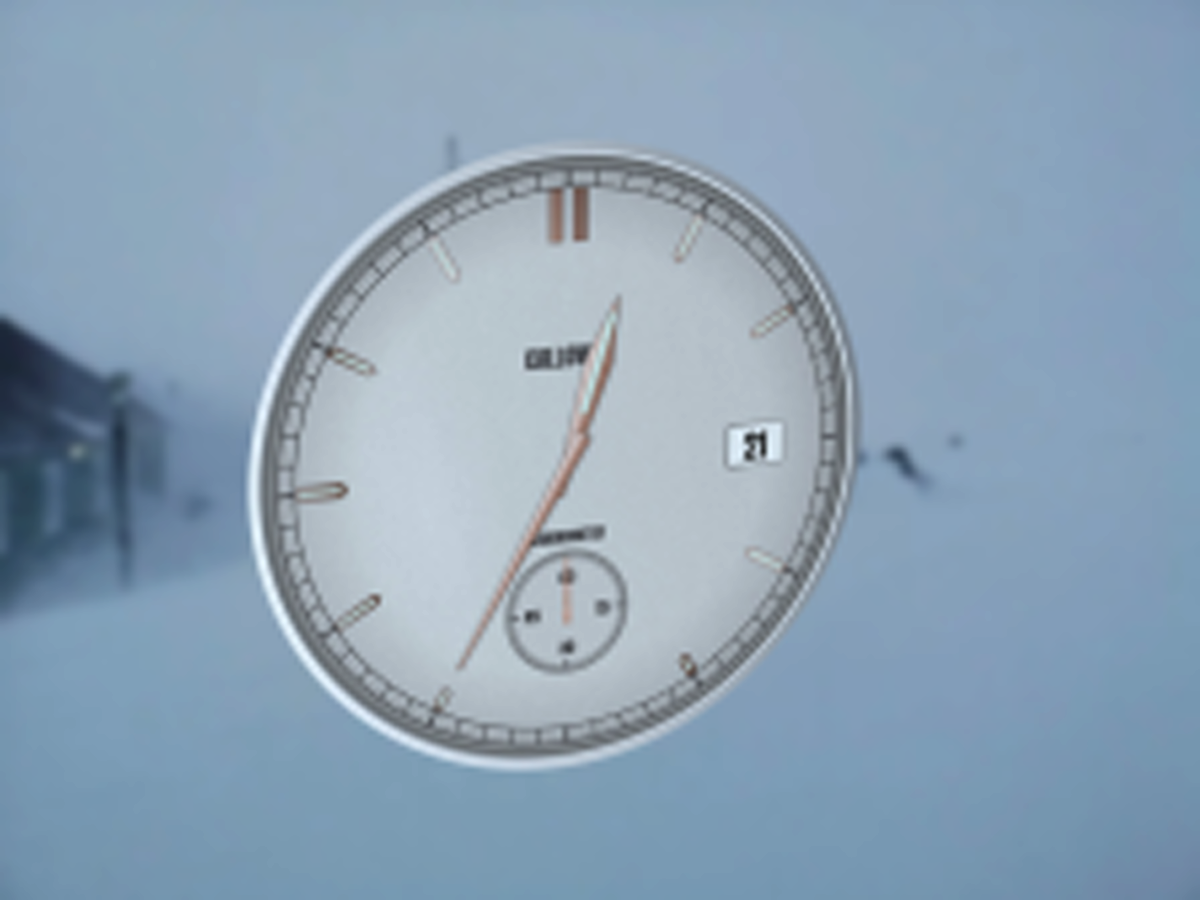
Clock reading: 12.35
